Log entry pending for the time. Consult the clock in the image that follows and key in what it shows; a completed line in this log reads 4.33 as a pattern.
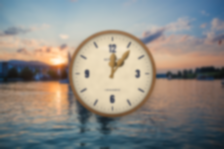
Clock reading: 12.06
